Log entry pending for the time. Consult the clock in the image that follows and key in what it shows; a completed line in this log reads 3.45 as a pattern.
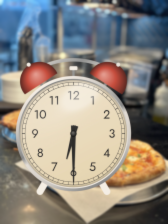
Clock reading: 6.30
